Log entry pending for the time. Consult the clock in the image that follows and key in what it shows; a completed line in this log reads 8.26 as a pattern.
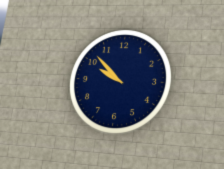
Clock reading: 9.52
